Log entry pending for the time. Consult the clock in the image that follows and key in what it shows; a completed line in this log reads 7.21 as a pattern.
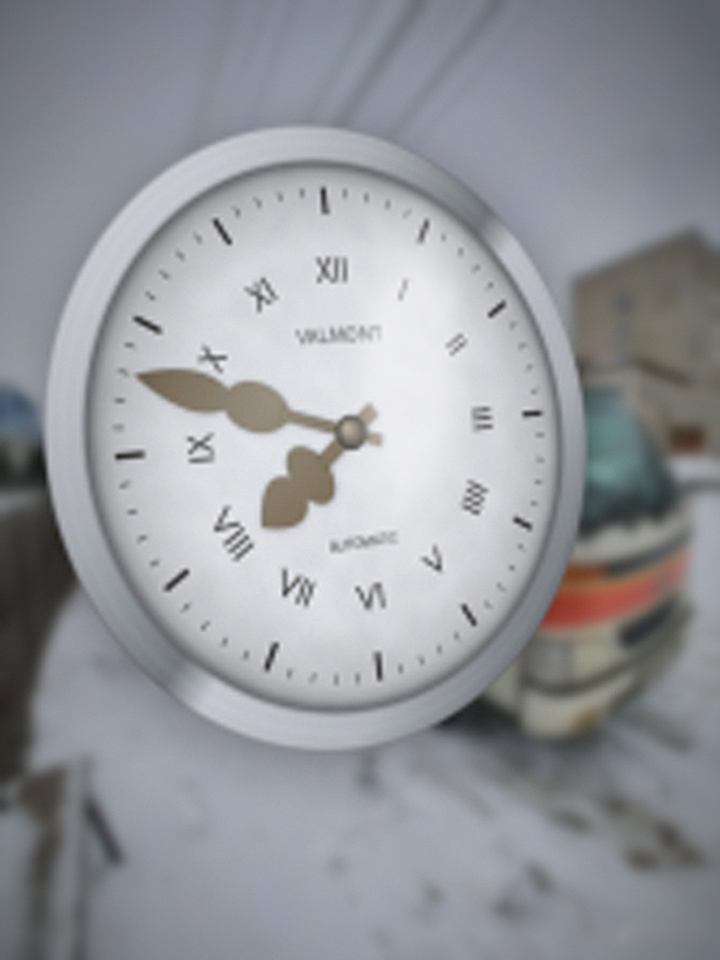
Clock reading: 7.48
